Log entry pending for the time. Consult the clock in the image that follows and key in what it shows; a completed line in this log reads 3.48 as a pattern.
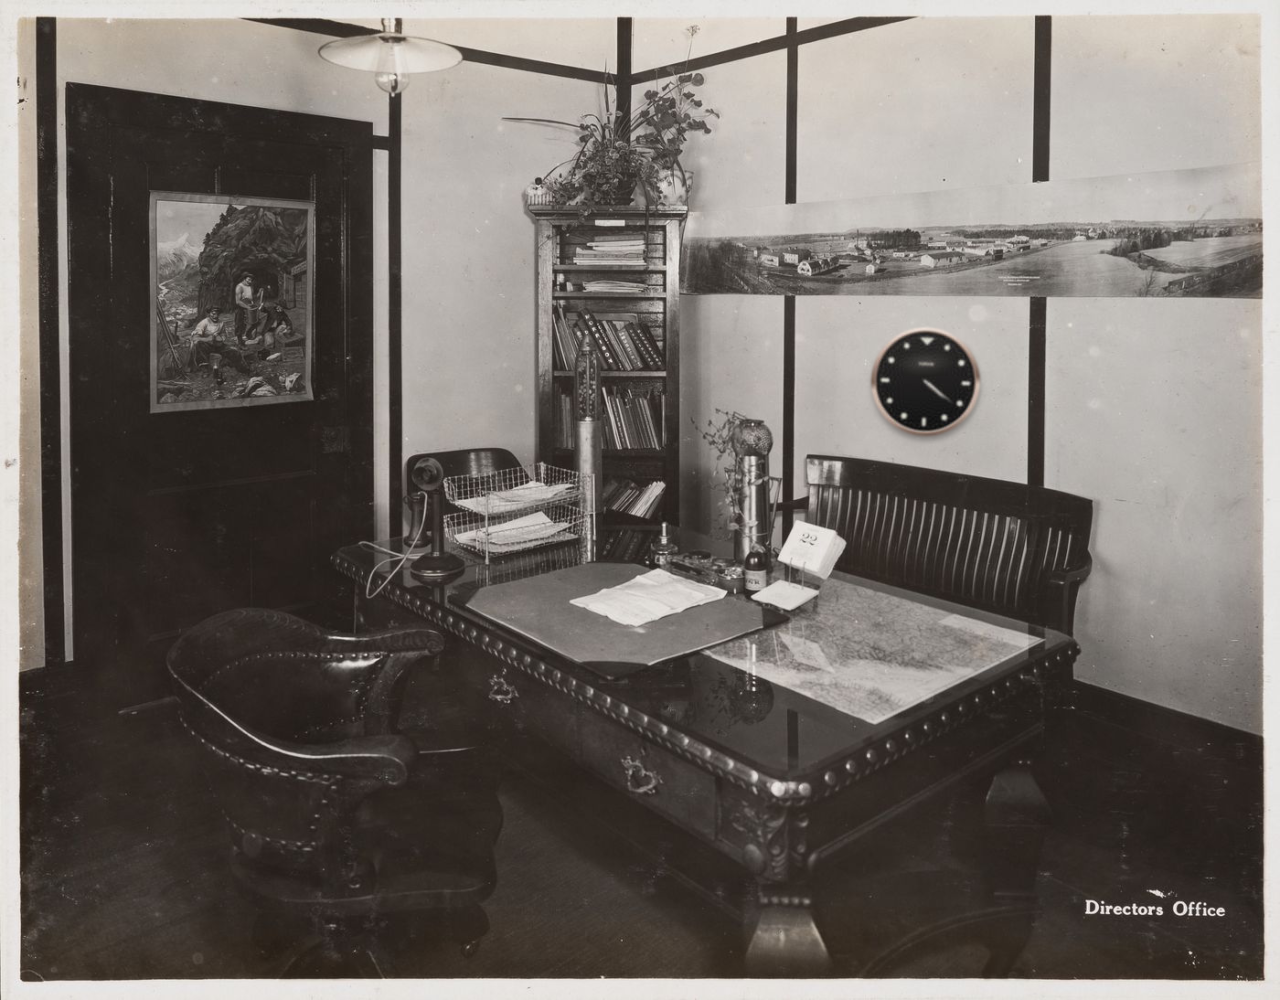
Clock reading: 4.21
